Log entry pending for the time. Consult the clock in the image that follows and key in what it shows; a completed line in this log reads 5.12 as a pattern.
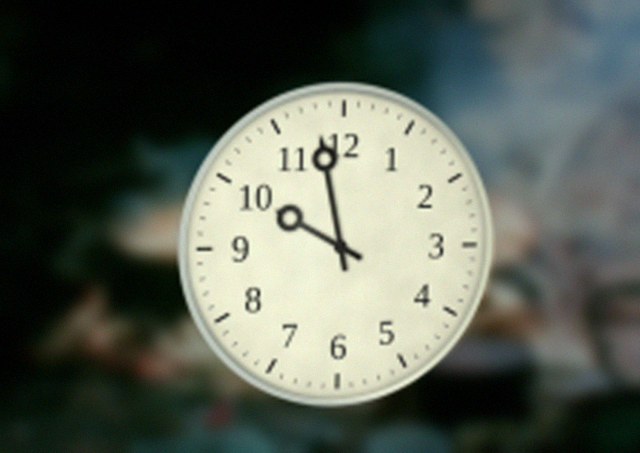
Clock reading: 9.58
